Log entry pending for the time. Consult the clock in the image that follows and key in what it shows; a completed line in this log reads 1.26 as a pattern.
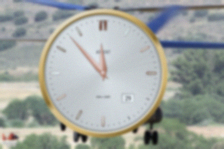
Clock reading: 11.53
